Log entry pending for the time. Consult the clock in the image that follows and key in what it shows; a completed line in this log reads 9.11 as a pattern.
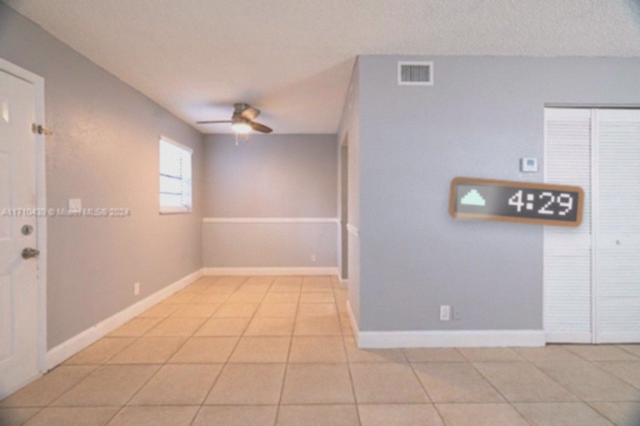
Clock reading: 4.29
